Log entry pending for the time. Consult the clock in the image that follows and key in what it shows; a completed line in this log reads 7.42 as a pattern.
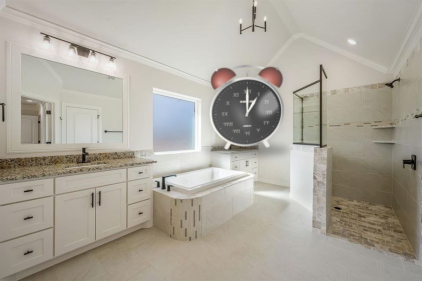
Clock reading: 1.00
